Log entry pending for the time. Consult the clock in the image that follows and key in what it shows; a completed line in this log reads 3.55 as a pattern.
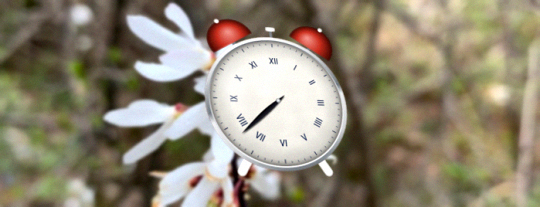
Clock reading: 7.38
